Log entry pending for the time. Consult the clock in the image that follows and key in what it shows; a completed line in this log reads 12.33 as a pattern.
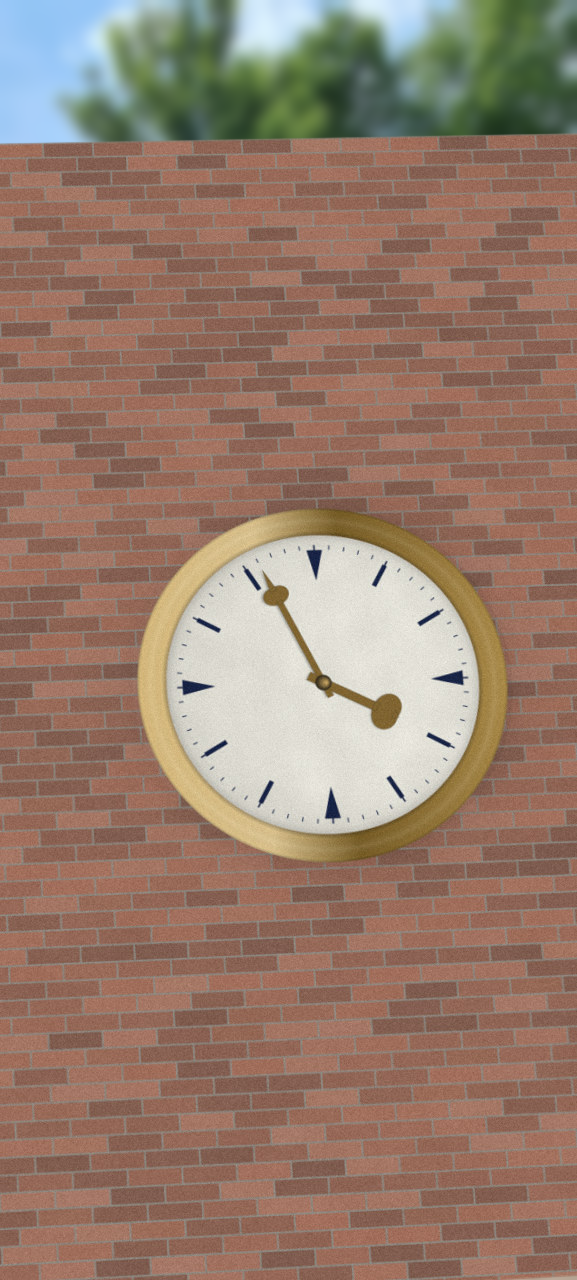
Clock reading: 3.56
